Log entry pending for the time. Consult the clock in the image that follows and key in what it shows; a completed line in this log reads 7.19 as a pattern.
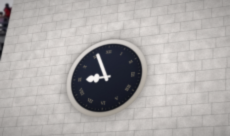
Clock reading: 8.56
